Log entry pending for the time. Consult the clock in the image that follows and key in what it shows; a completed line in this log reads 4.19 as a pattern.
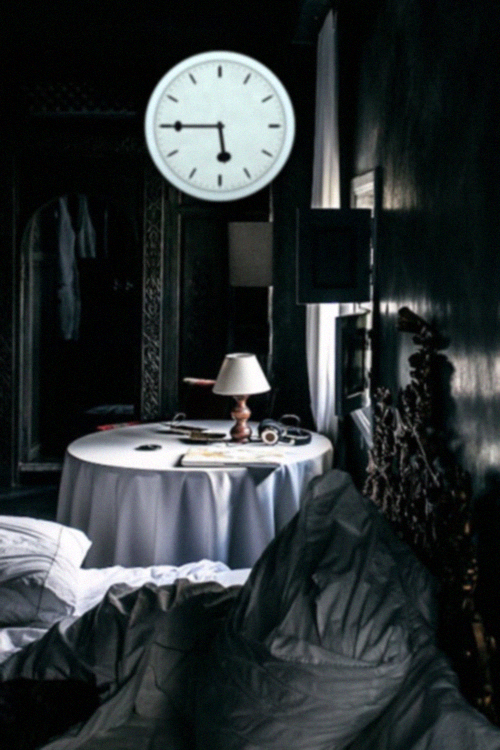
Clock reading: 5.45
